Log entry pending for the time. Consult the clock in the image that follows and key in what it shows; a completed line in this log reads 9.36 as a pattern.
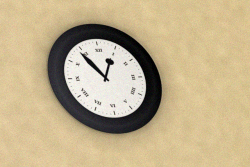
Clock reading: 12.54
